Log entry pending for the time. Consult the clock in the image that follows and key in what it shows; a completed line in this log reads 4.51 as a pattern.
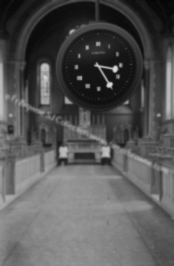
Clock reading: 3.25
